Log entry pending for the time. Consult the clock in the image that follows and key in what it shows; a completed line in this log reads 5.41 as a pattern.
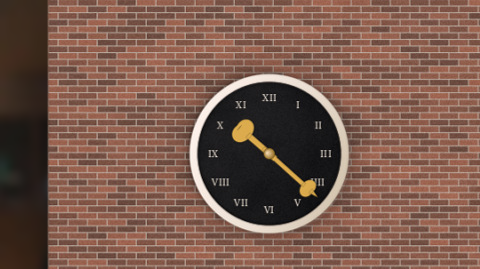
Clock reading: 10.22
